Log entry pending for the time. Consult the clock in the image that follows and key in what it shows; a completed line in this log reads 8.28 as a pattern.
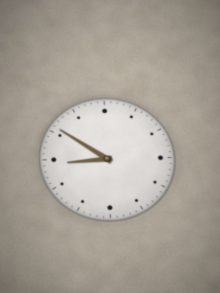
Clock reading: 8.51
